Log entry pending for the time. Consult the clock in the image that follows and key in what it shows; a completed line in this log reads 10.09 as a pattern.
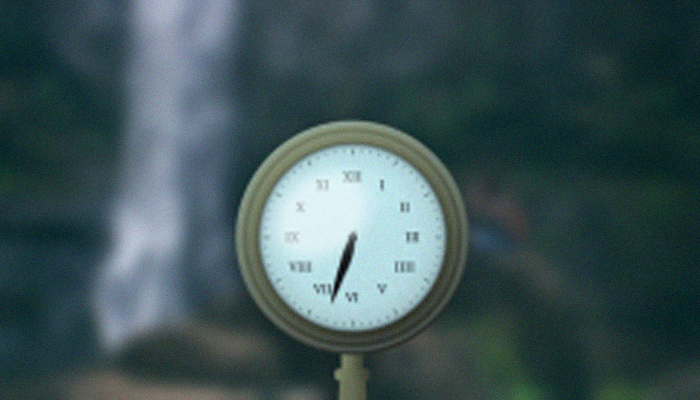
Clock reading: 6.33
